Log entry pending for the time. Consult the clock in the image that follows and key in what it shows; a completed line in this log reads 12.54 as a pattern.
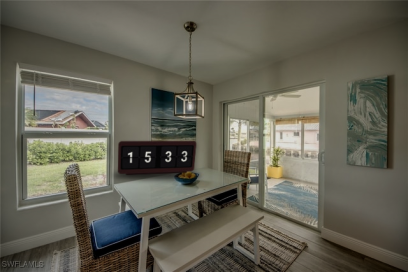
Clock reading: 15.33
